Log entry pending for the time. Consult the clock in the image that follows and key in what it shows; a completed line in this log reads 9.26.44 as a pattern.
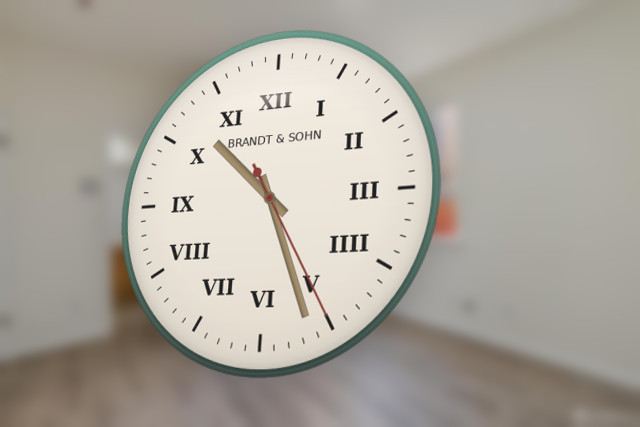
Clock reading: 10.26.25
